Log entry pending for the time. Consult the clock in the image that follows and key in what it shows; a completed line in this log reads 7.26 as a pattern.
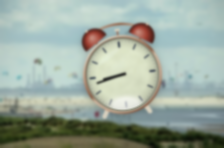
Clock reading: 8.43
